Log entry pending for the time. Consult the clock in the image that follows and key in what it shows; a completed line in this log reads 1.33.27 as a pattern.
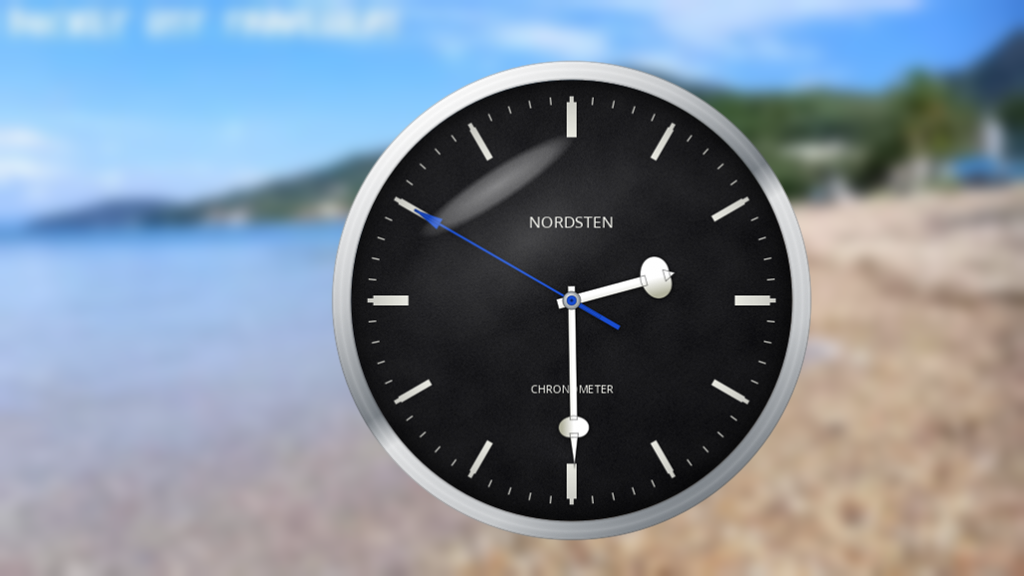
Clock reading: 2.29.50
